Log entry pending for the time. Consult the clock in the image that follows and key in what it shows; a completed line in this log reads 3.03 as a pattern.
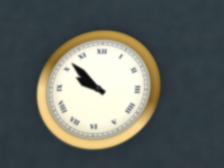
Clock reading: 9.52
